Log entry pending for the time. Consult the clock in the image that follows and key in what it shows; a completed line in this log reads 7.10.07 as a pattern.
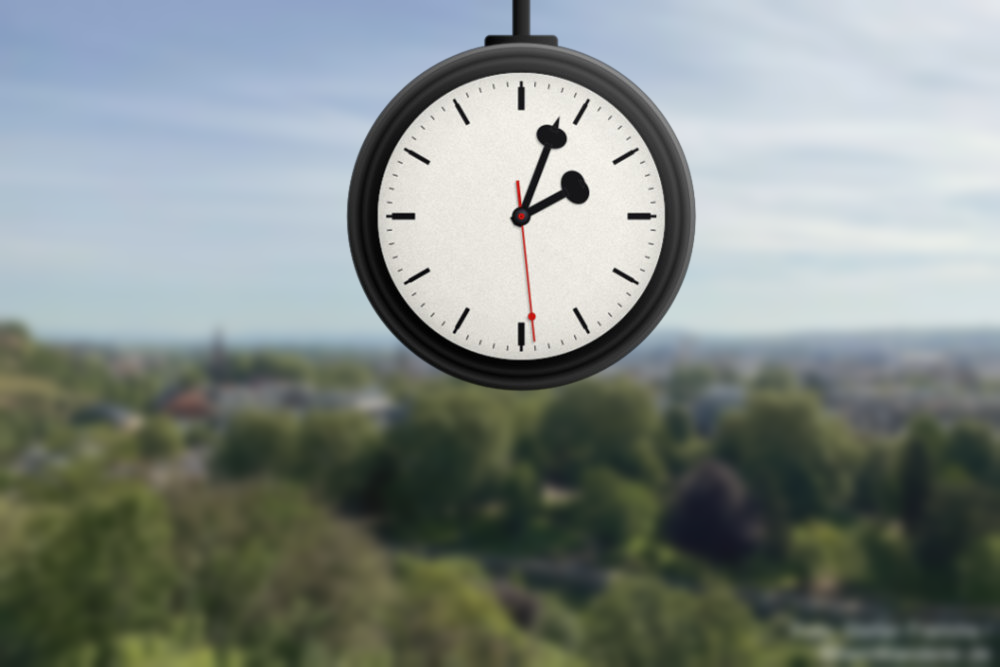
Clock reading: 2.03.29
